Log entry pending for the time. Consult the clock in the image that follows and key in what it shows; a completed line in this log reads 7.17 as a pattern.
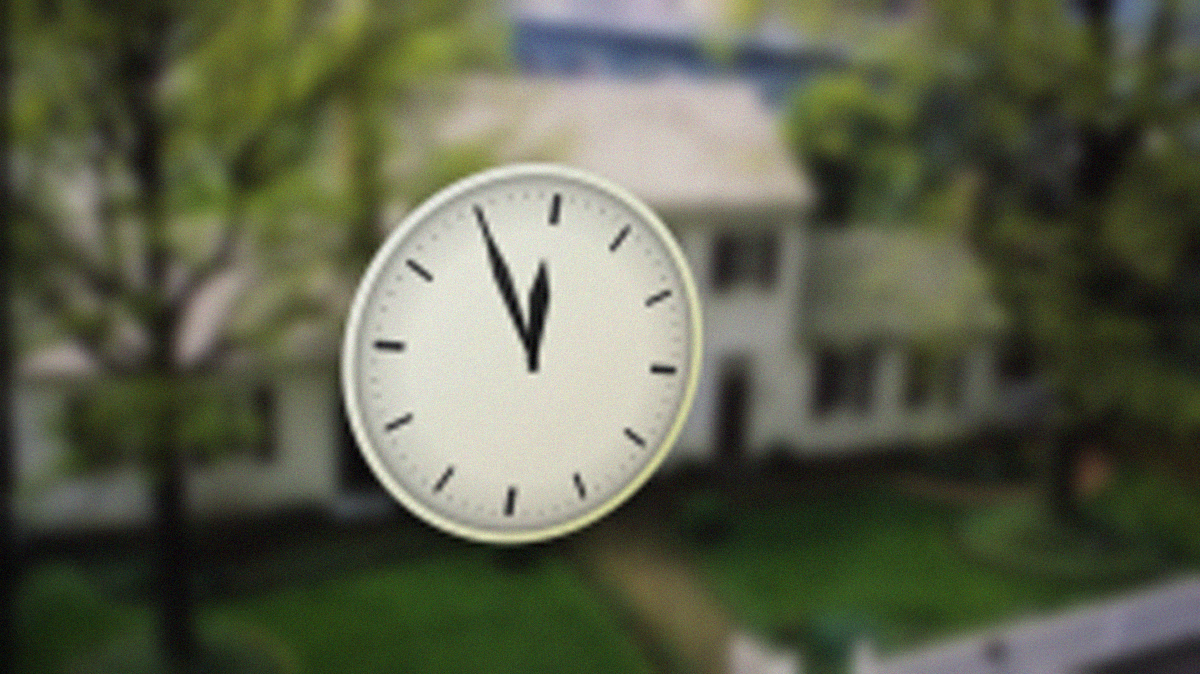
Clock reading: 11.55
